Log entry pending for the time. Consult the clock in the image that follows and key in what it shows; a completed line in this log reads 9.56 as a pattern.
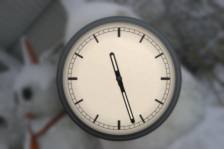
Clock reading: 11.27
